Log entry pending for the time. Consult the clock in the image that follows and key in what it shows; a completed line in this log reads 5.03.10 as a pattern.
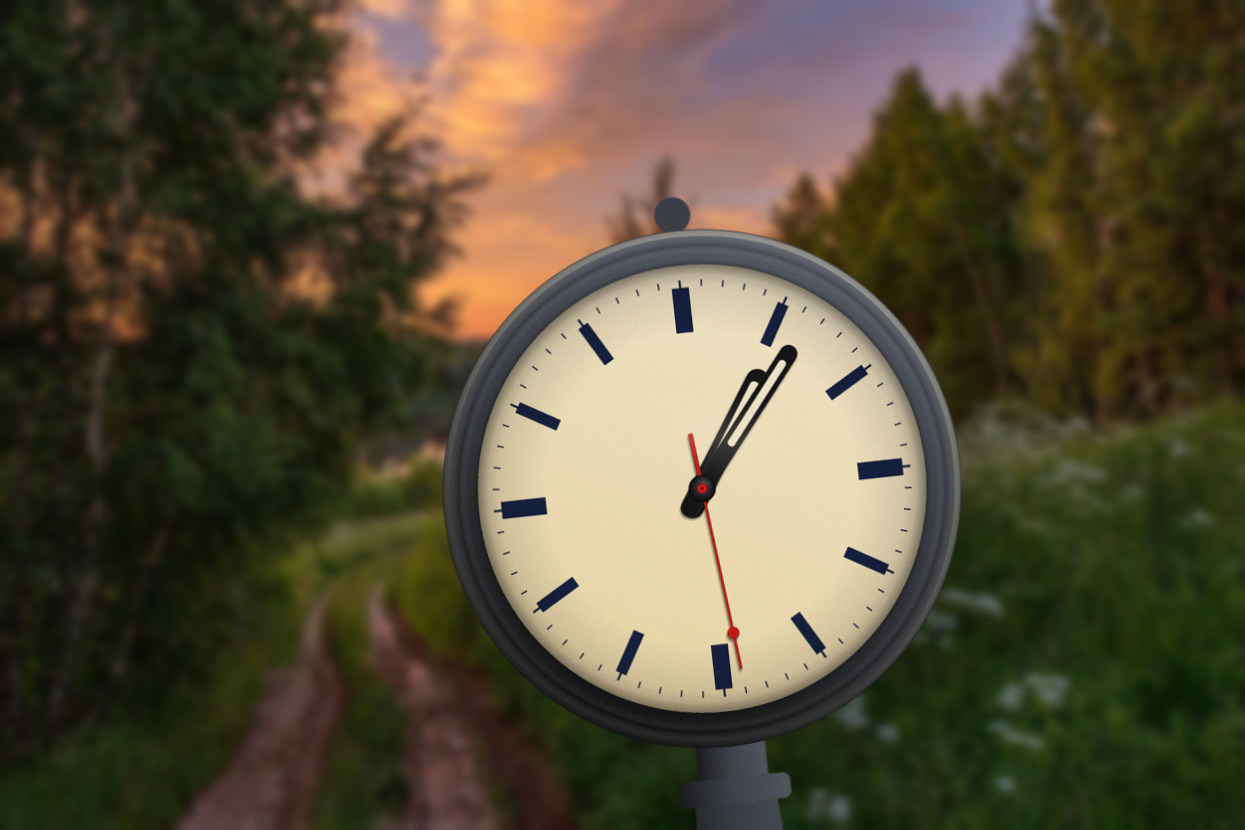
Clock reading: 1.06.29
